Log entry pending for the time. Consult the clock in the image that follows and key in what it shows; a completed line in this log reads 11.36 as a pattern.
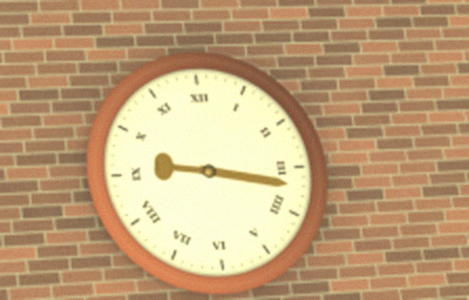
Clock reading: 9.17
